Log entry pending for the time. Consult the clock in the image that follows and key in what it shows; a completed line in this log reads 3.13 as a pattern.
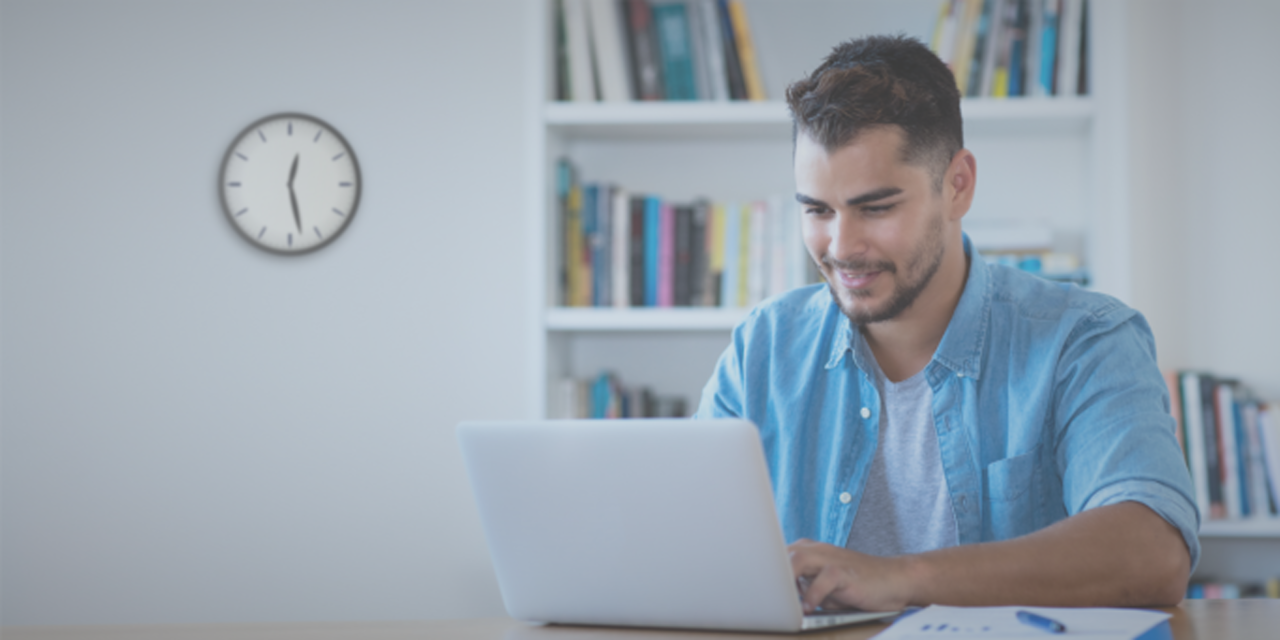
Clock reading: 12.28
